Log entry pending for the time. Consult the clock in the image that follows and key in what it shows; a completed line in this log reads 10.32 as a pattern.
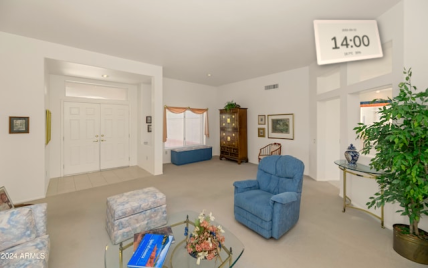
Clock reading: 14.00
